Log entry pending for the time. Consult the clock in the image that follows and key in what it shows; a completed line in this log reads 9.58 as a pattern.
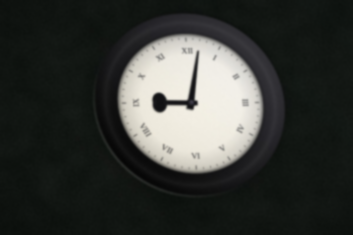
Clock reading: 9.02
